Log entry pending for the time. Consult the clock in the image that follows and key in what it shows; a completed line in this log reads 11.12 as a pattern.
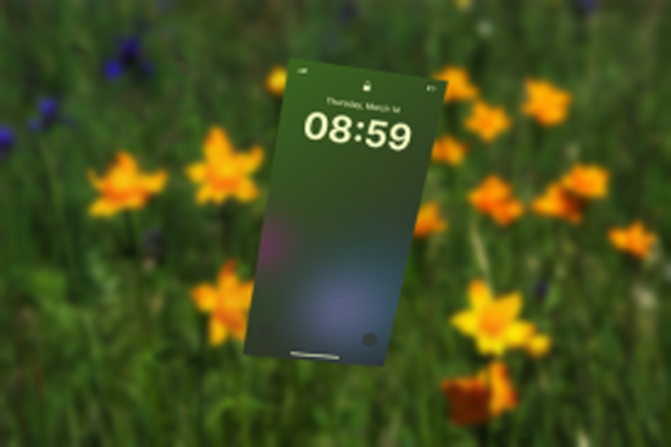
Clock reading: 8.59
